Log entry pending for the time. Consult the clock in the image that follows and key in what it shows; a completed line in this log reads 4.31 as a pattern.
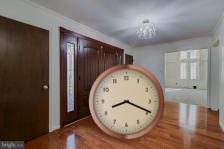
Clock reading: 8.19
